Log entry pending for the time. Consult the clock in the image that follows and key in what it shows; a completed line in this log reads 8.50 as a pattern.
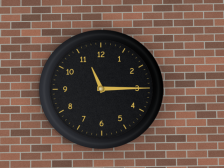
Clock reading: 11.15
